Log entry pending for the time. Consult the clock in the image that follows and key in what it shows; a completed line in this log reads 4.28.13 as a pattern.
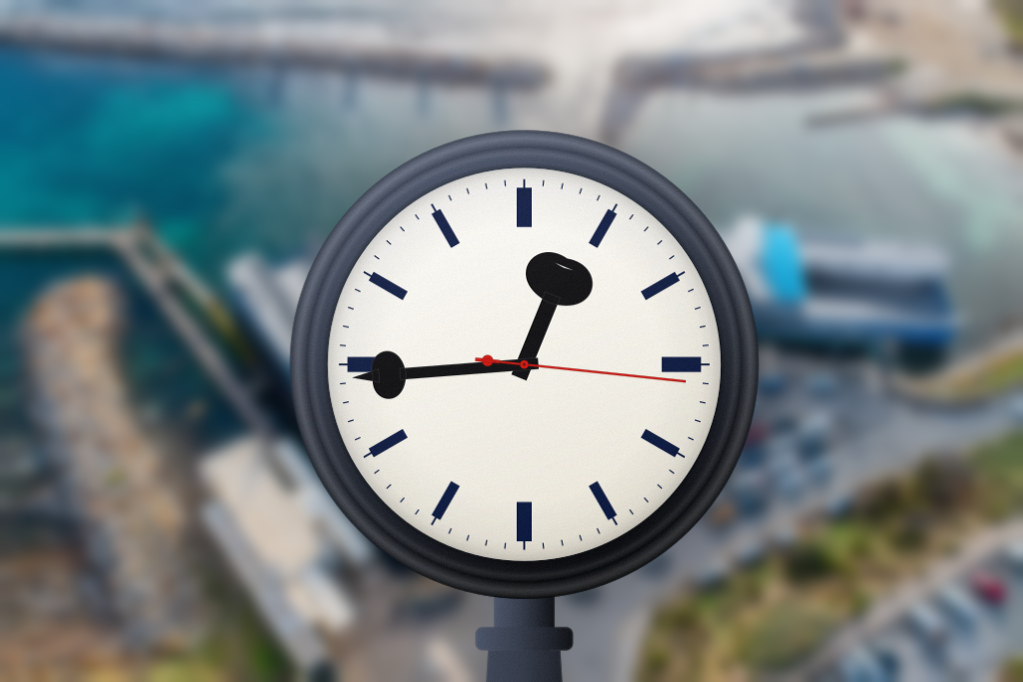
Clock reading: 12.44.16
